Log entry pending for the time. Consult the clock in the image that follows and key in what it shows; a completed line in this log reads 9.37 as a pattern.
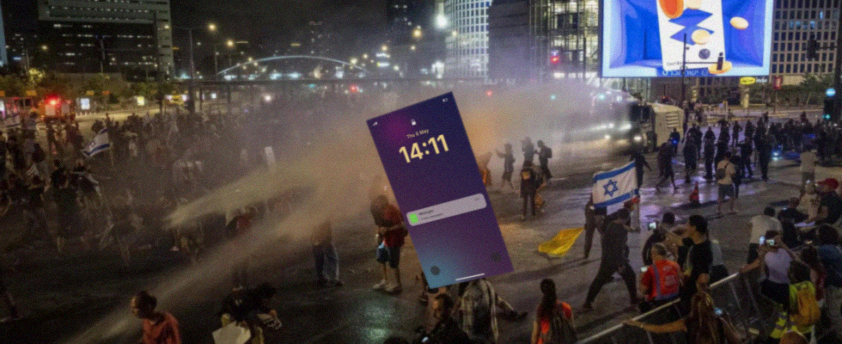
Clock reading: 14.11
